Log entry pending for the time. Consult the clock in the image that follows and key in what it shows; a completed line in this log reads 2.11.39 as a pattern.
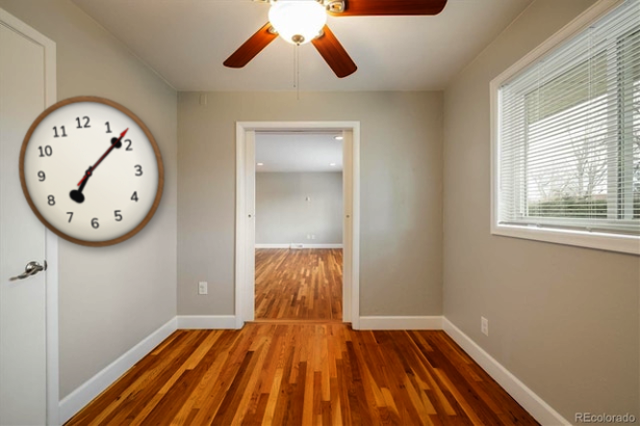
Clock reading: 7.08.08
